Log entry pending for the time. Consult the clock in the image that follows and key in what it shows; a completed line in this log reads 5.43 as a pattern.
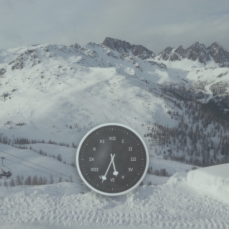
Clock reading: 5.34
